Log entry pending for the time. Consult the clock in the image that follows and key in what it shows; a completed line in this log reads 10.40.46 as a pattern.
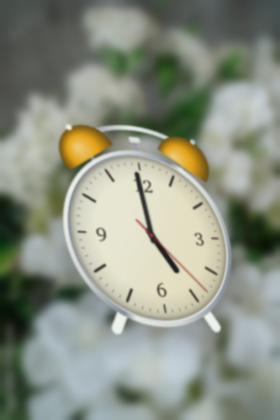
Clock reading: 4.59.23
